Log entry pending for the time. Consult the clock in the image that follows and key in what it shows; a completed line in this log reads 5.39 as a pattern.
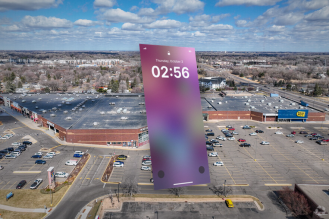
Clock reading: 2.56
